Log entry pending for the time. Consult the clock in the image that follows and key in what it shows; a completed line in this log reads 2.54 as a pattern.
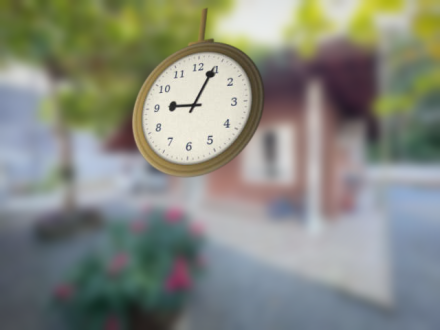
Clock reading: 9.04
